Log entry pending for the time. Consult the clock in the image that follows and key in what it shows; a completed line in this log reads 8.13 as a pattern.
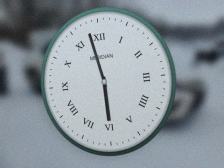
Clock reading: 5.58
